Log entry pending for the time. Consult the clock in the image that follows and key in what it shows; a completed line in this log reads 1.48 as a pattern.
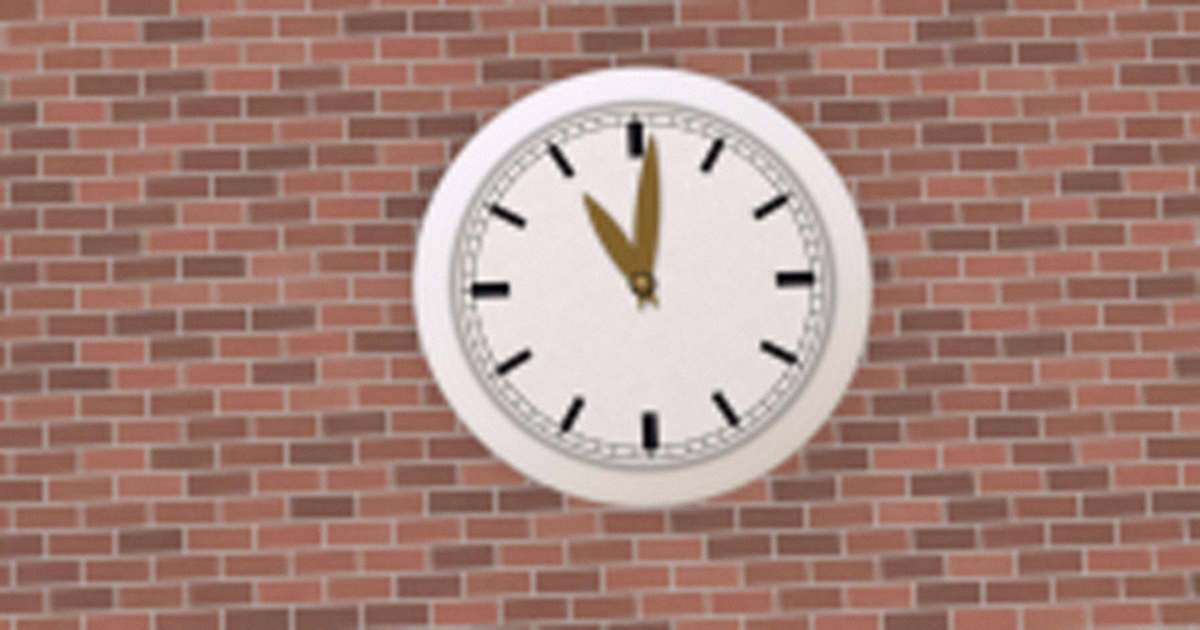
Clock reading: 11.01
